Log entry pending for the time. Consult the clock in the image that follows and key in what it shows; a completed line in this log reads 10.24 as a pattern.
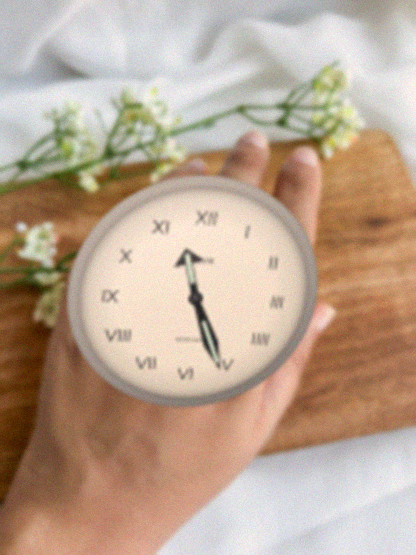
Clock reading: 11.26
